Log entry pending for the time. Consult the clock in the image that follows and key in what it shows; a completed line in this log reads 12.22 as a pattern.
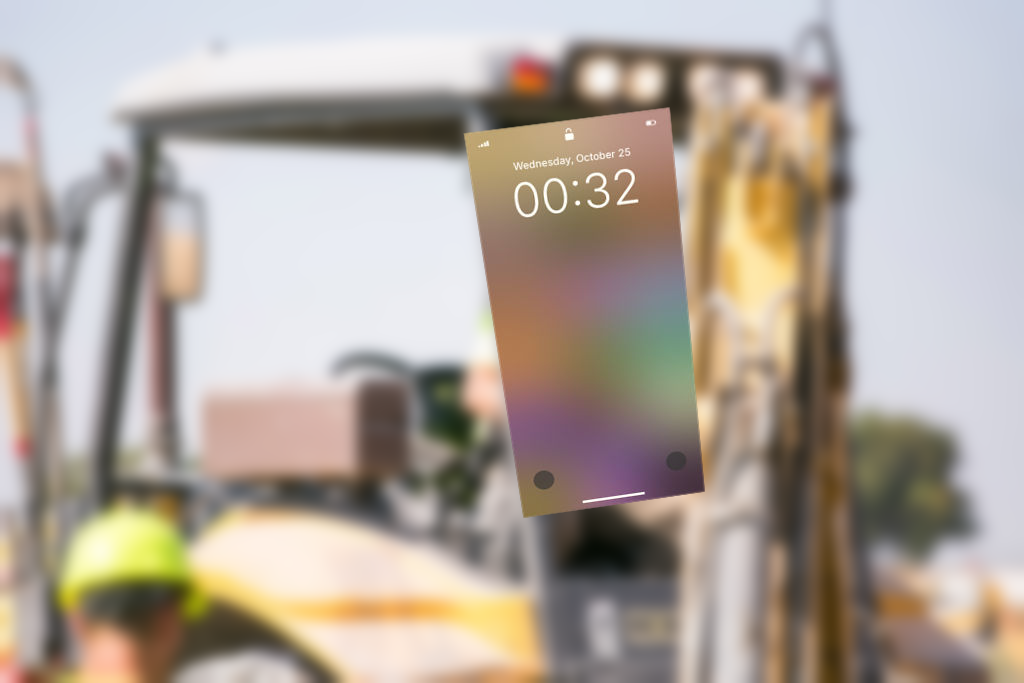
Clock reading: 0.32
